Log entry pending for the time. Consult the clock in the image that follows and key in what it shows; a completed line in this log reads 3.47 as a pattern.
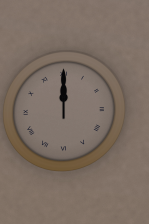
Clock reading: 12.00
